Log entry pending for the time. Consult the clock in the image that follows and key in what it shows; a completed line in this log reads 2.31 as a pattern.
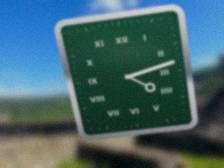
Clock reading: 4.13
